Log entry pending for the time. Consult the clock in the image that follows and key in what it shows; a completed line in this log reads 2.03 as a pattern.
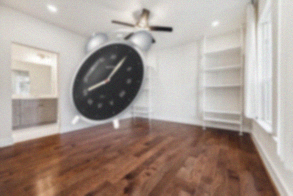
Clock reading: 8.05
